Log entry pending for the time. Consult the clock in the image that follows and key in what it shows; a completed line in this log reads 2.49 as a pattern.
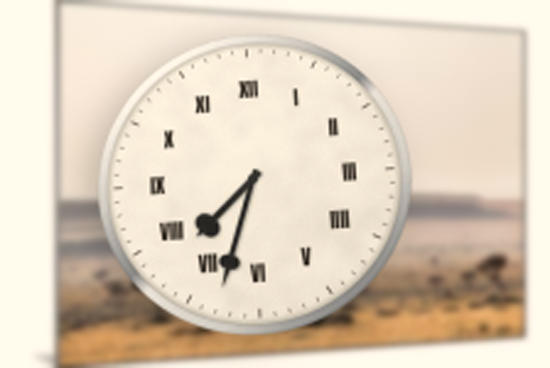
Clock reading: 7.33
